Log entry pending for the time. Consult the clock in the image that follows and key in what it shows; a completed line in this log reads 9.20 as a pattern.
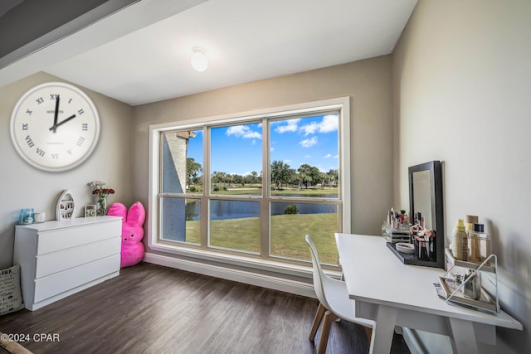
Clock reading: 2.01
